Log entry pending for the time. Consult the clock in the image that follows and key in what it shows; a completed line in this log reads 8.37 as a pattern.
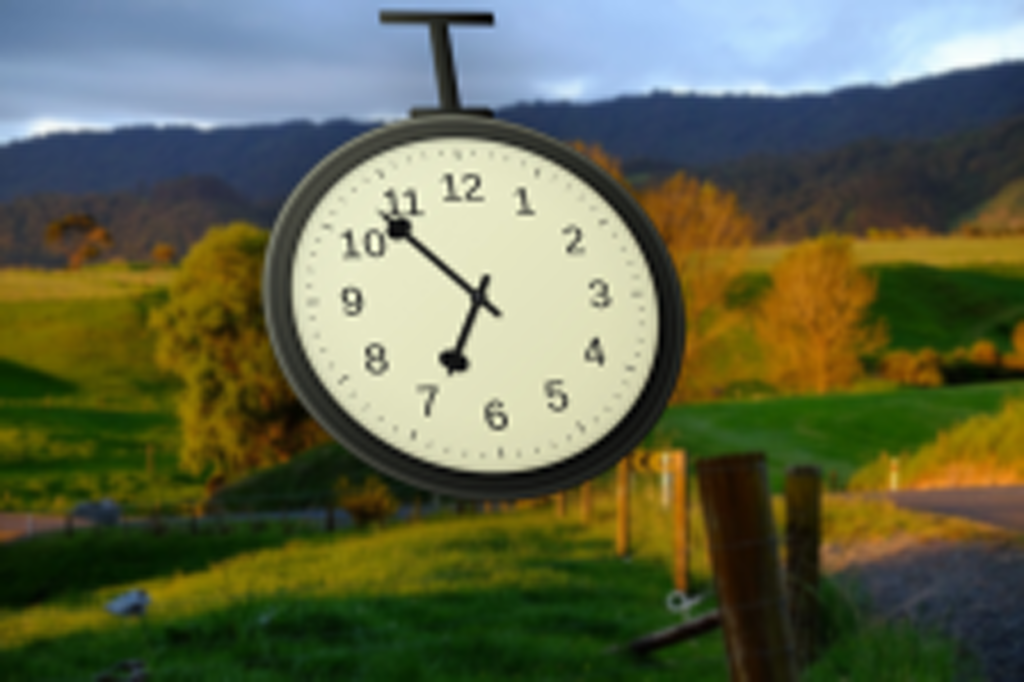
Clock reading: 6.53
